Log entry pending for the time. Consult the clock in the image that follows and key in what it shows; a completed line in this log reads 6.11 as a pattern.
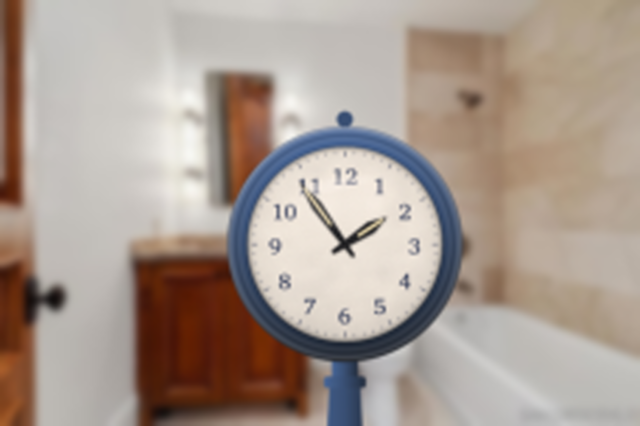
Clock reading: 1.54
